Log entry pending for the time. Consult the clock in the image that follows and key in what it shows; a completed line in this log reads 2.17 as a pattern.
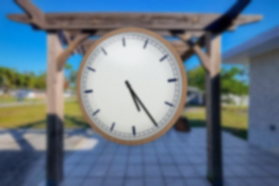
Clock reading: 5.25
